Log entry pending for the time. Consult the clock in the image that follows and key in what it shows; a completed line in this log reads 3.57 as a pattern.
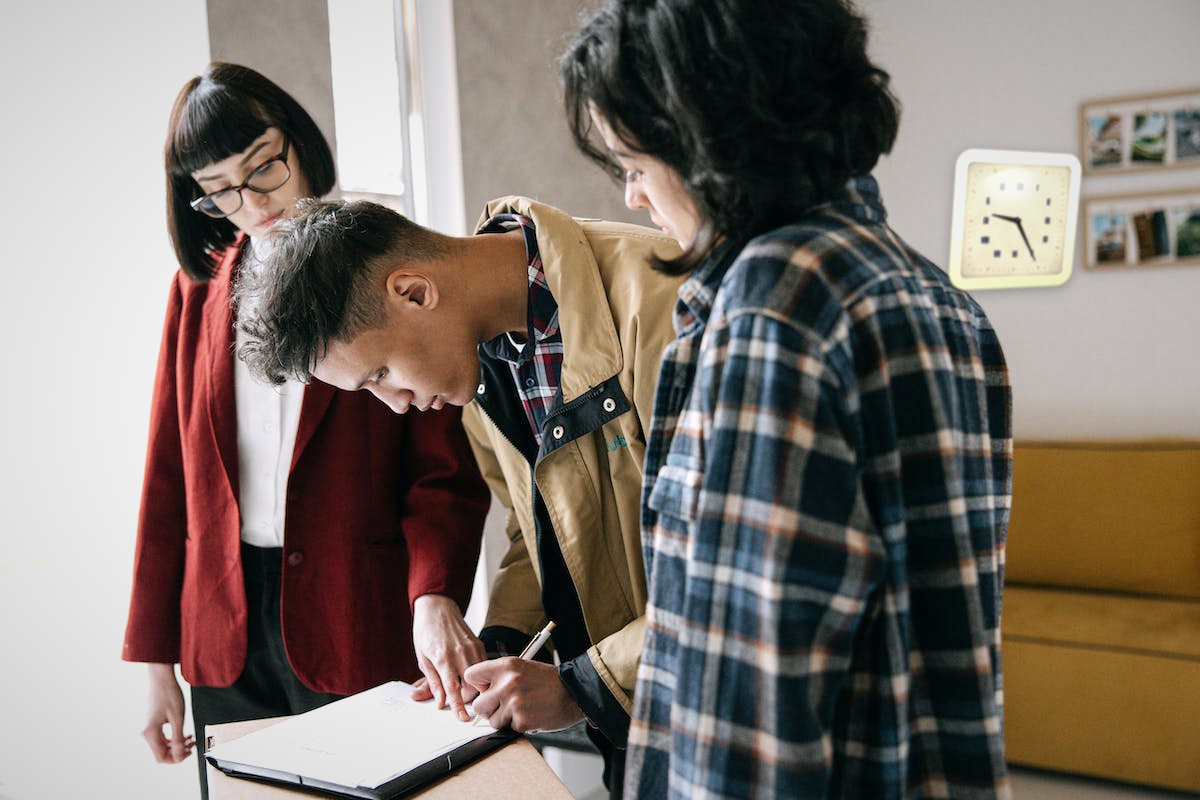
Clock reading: 9.25
